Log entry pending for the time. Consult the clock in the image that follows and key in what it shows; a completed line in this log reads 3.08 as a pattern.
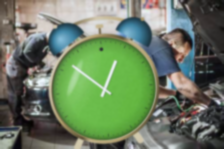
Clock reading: 12.52
